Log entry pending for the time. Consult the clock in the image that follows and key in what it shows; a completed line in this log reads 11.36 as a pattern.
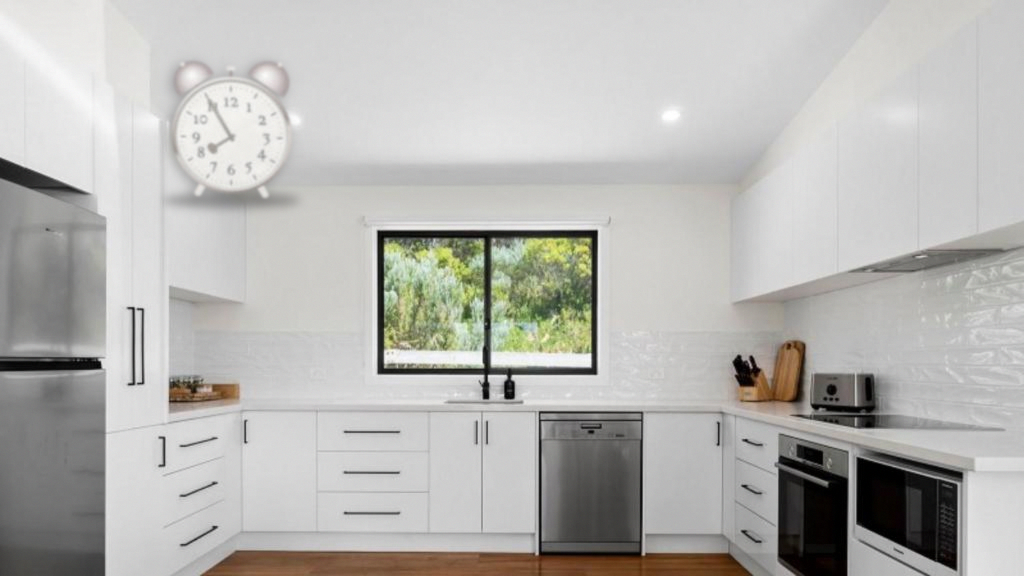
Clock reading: 7.55
